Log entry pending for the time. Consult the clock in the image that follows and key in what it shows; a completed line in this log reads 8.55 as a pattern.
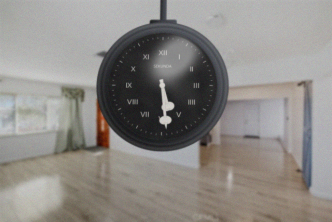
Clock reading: 5.29
